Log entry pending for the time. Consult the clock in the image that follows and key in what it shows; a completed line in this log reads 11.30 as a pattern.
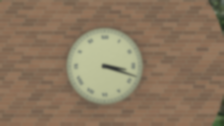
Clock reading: 3.18
